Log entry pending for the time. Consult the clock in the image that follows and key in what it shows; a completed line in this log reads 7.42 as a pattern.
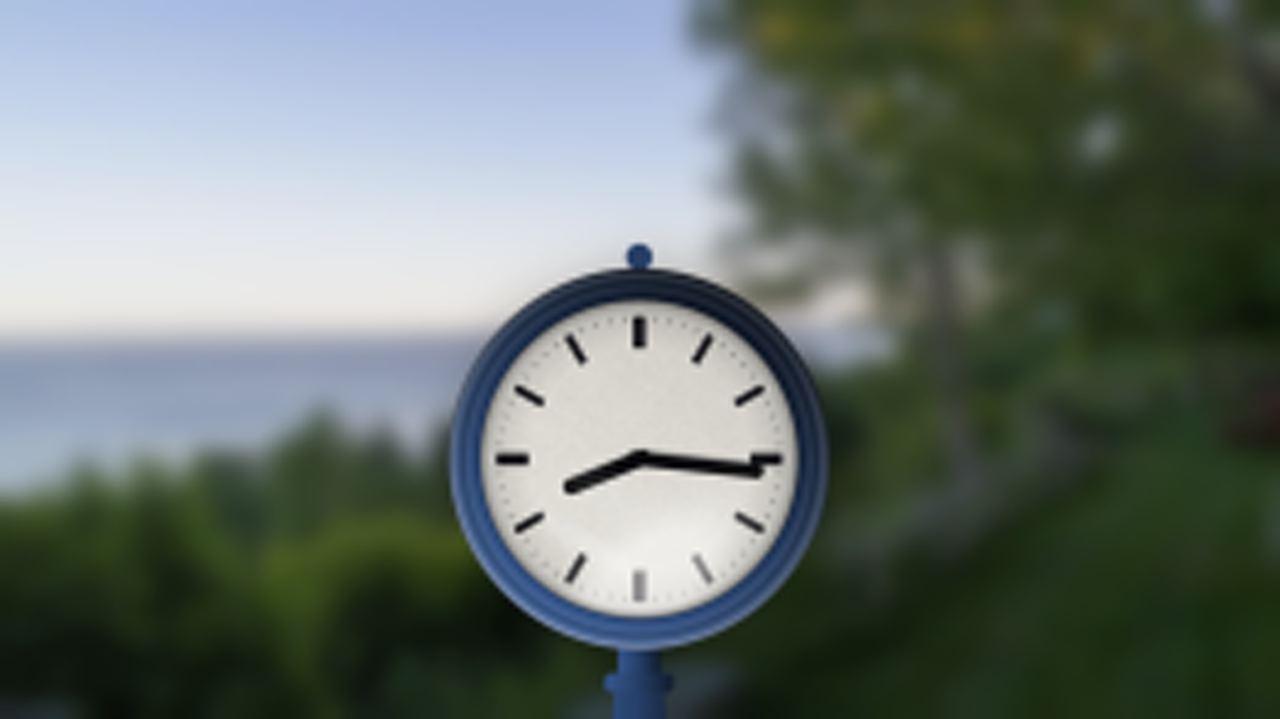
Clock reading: 8.16
